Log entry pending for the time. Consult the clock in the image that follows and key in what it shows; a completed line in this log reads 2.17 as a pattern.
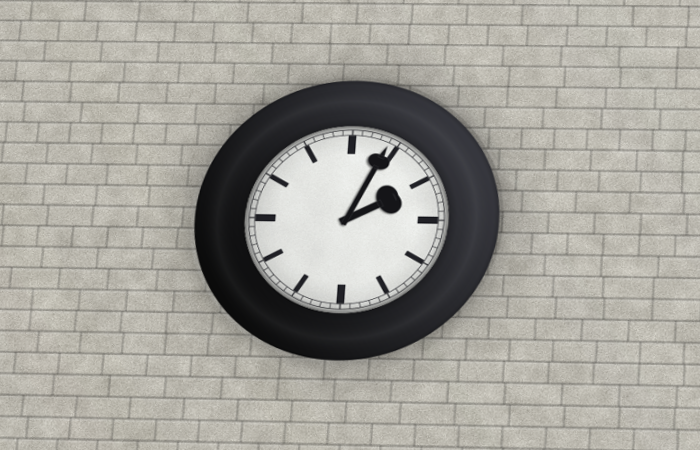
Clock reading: 2.04
